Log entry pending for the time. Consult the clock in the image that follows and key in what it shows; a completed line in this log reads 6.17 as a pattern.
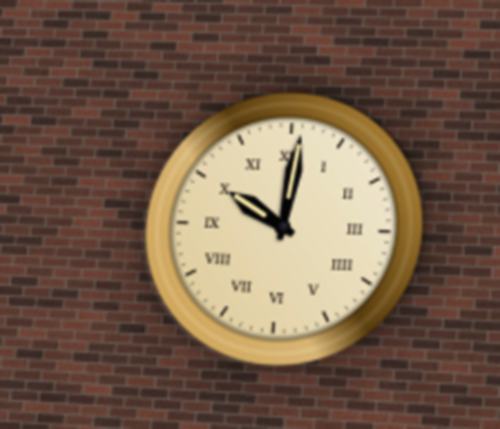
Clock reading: 10.01
